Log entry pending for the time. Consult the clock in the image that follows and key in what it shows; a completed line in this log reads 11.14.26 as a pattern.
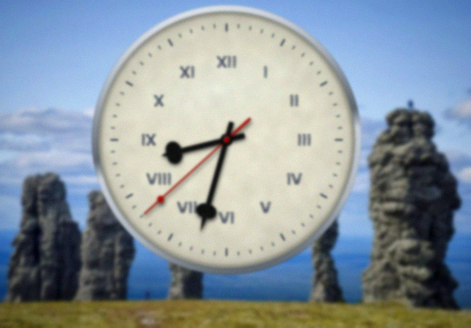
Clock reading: 8.32.38
